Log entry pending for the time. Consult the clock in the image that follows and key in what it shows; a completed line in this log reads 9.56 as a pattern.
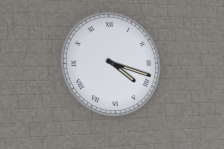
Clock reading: 4.18
